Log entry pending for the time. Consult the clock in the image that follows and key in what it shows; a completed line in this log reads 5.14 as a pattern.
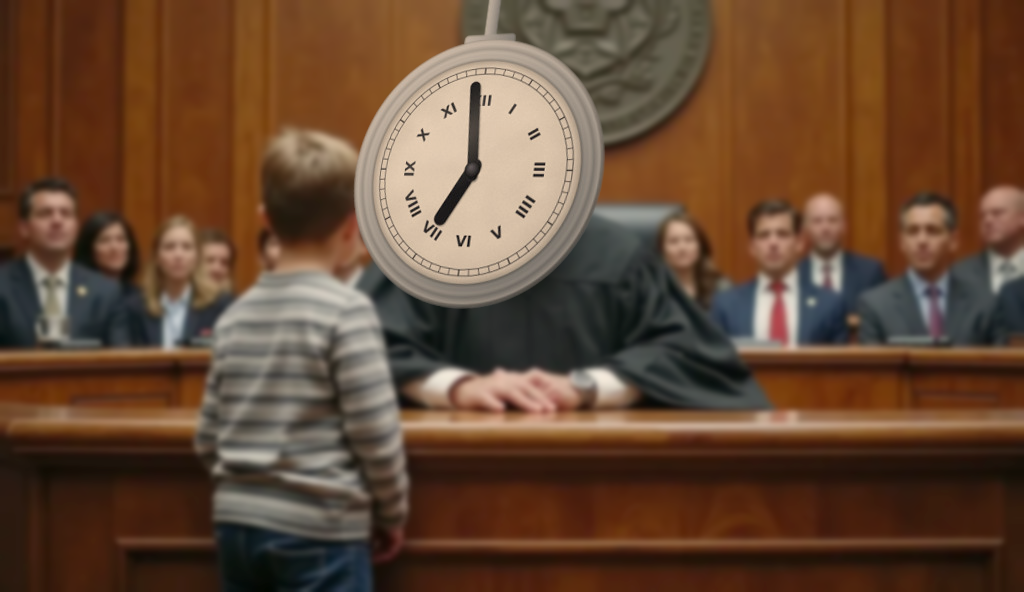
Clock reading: 6.59
